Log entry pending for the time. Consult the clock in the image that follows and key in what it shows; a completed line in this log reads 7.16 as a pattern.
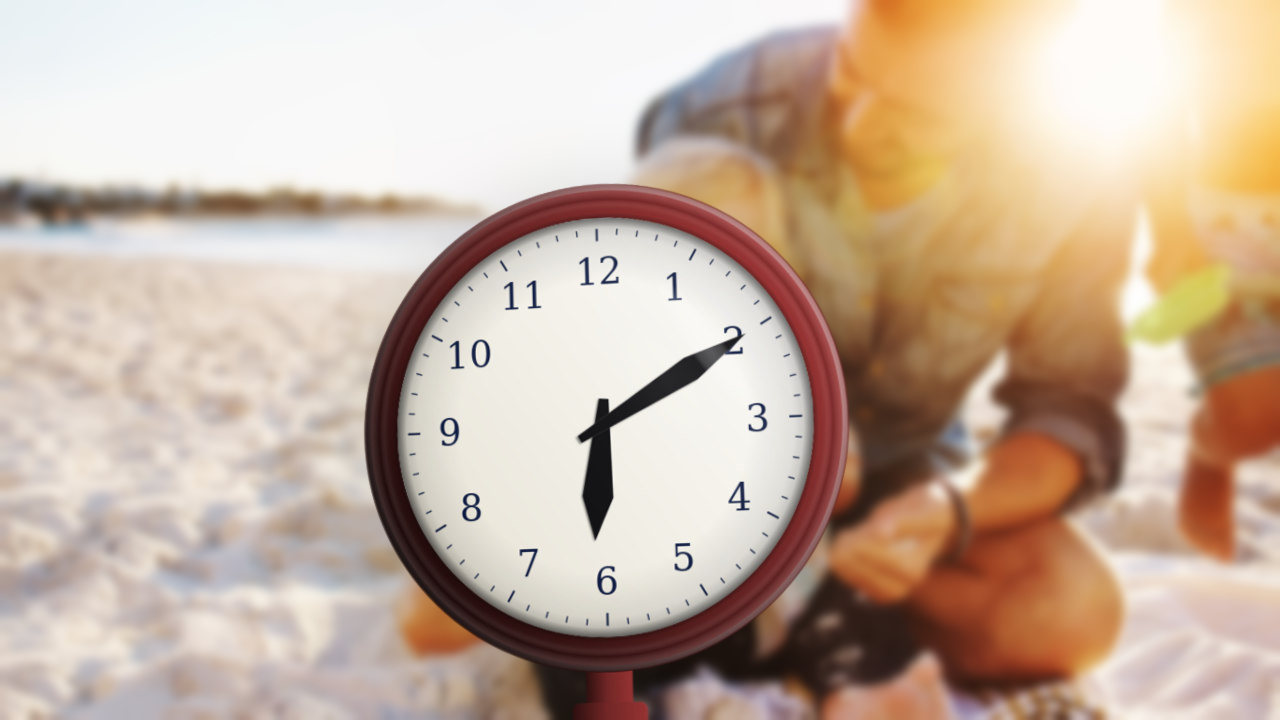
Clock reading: 6.10
